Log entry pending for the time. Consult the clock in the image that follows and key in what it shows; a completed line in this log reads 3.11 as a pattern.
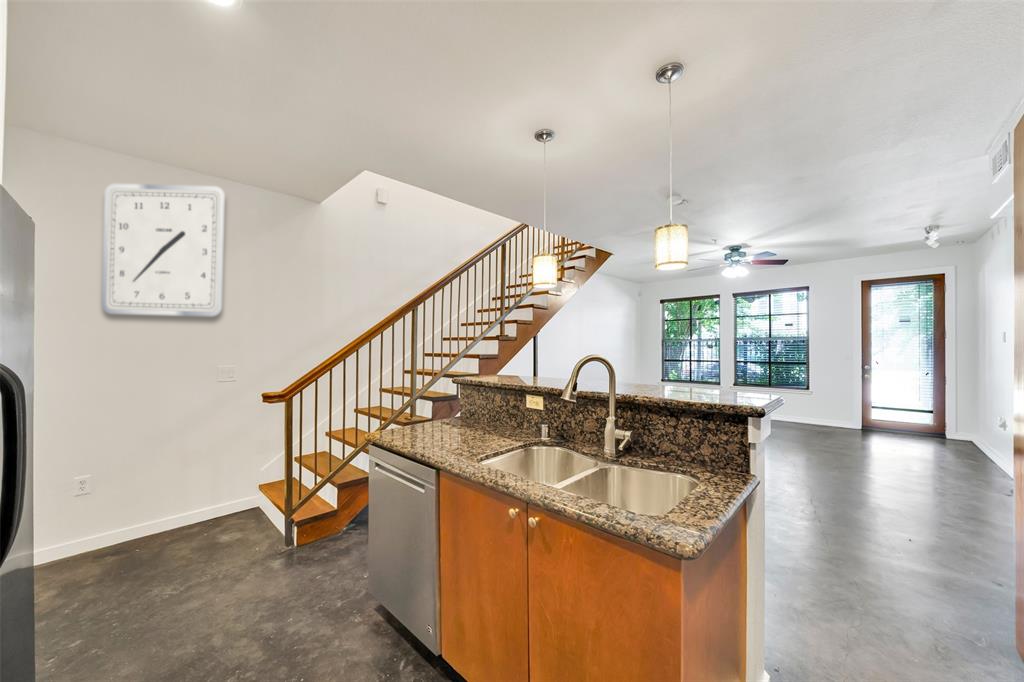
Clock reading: 1.37
